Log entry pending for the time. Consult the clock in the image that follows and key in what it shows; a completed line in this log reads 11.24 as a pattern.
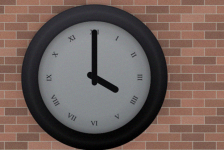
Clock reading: 4.00
